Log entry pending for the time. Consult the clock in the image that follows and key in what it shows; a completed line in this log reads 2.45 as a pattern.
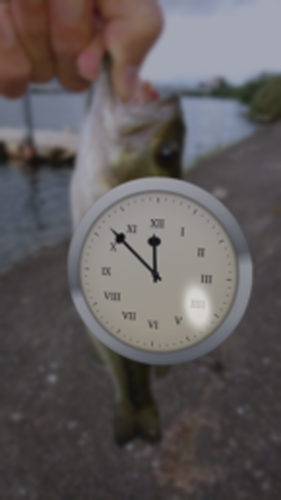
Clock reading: 11.52
